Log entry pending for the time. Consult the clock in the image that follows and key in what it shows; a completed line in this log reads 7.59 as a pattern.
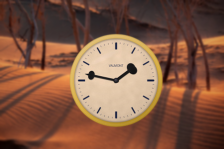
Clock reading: 1.47
